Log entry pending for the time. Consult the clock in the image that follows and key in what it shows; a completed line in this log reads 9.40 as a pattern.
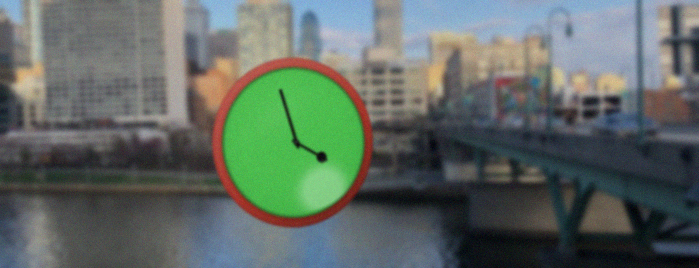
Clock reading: 3.57
